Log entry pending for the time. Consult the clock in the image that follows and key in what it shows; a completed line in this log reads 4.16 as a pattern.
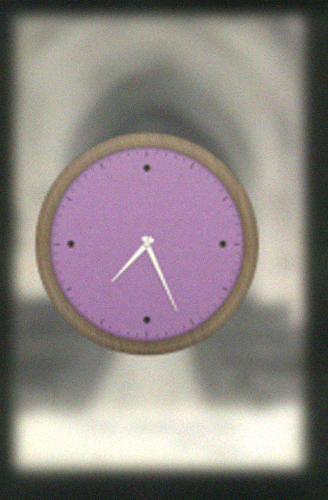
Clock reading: 7.26
